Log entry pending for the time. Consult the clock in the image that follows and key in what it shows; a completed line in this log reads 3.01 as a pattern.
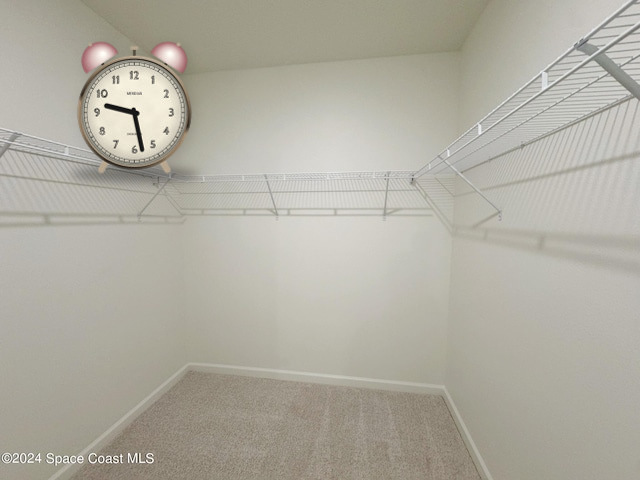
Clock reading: 9.28
